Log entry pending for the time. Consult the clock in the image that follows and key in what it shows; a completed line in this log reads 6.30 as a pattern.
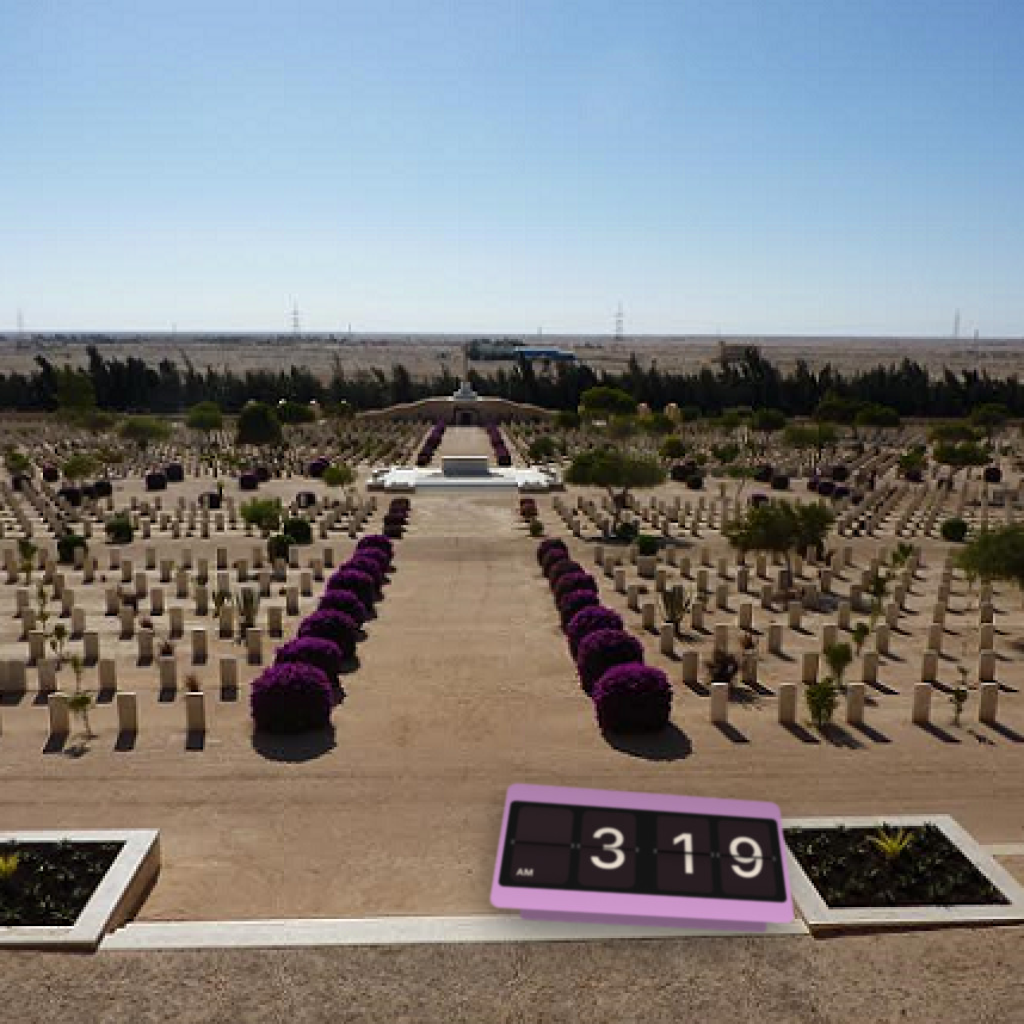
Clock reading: 3.19
